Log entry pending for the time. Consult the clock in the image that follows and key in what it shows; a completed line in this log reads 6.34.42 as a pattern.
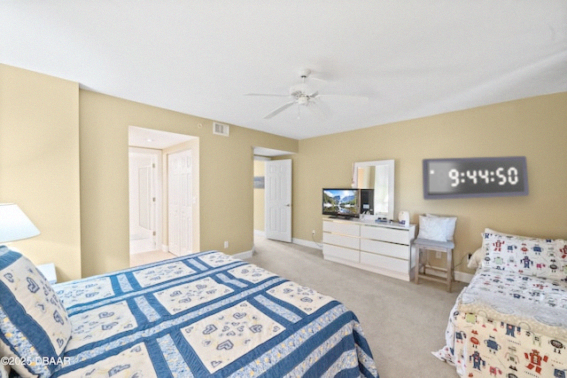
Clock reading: 9.44.50
